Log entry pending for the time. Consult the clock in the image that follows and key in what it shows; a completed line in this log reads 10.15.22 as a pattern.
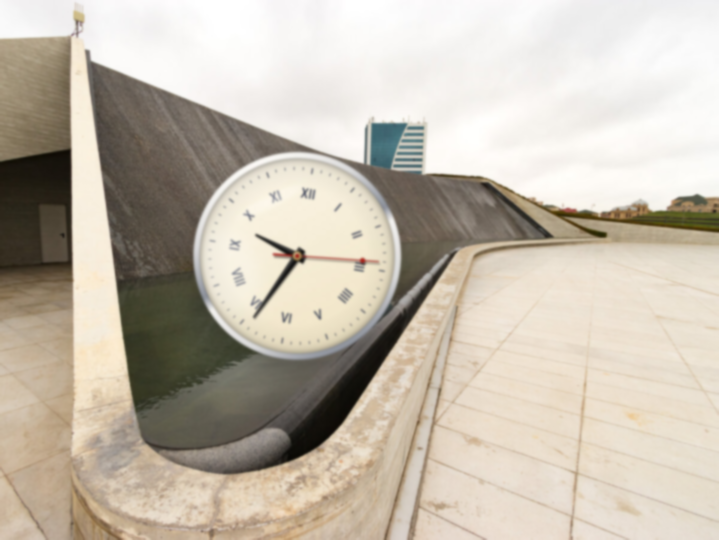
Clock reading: 9.34.14
